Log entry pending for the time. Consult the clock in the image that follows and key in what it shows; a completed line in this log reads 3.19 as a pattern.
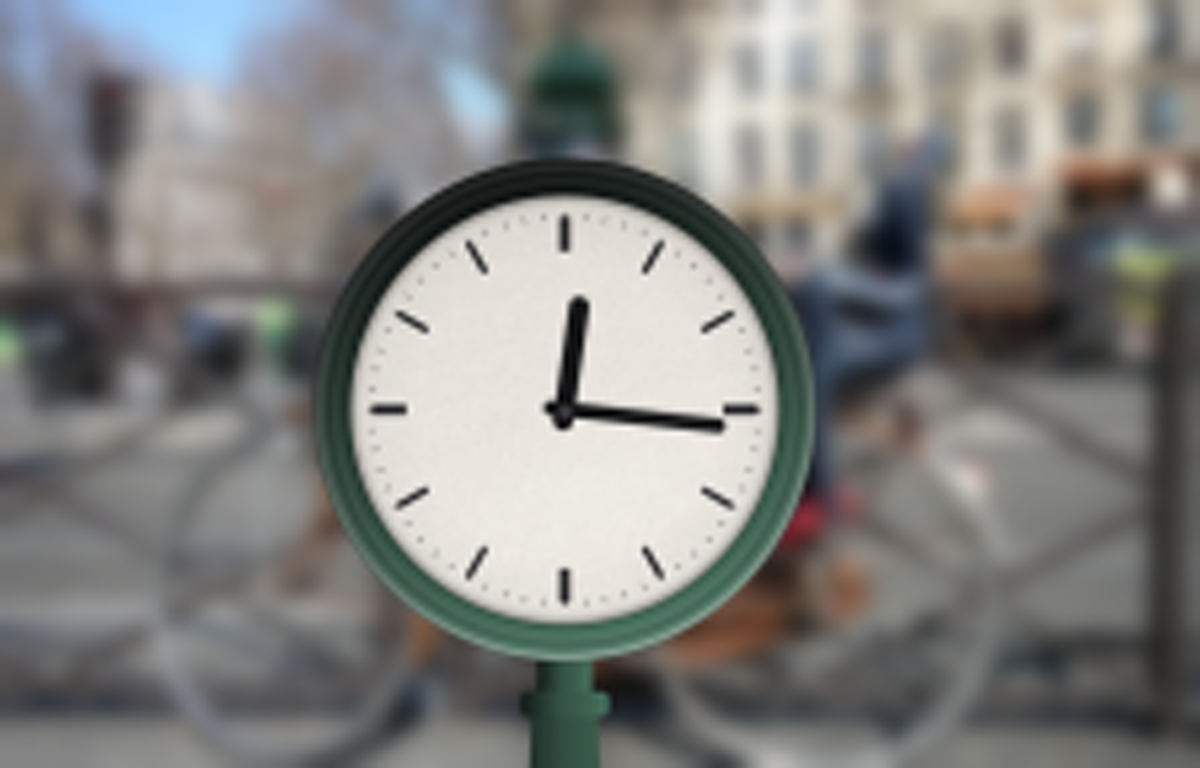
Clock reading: 12.16
